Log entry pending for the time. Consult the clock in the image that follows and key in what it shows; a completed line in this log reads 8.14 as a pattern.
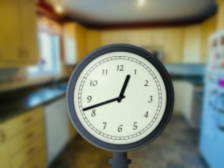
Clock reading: 12.42
